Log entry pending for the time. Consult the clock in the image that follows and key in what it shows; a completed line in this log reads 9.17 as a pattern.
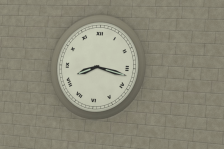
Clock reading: 8.17
